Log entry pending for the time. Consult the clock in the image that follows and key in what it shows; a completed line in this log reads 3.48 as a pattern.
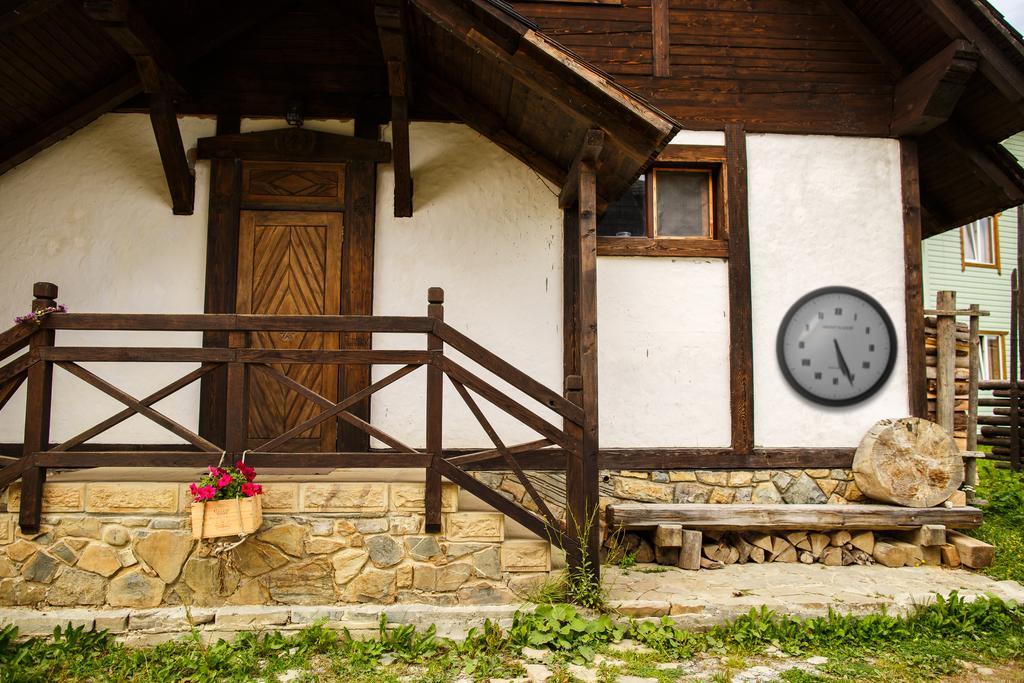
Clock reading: 5.26
